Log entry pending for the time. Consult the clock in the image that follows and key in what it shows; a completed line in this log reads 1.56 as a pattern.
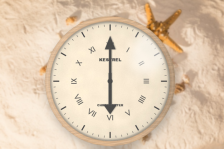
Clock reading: 6.00
